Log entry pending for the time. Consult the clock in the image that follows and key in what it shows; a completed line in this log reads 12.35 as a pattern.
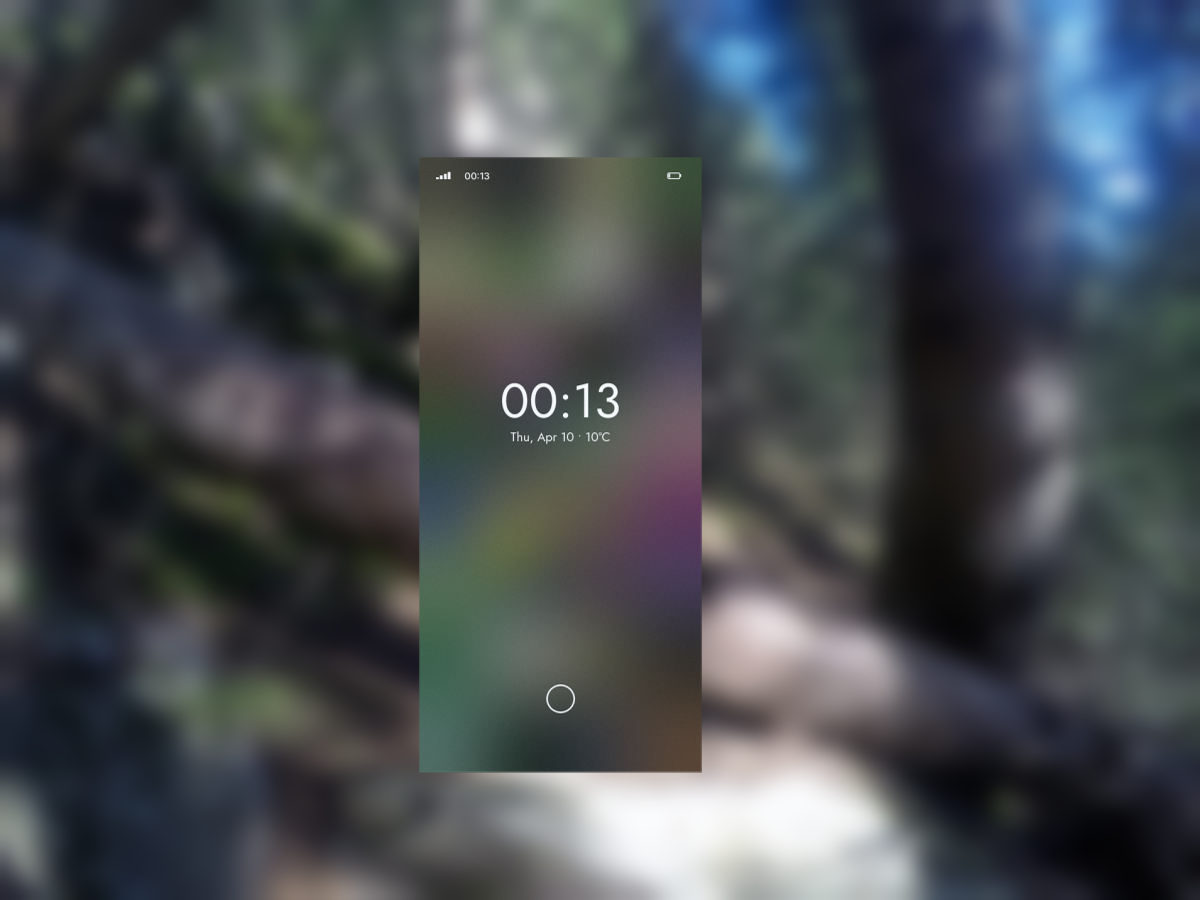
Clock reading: 0.13
